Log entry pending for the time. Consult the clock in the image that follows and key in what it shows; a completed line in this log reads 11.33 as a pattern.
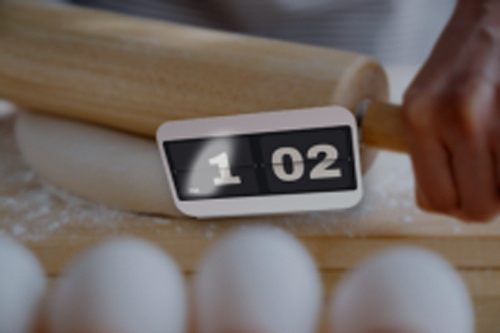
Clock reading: 1.02
